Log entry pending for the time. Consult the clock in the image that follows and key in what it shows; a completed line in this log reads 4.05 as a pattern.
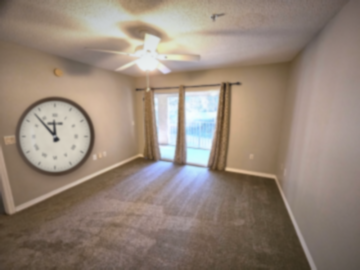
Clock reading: 11.53
